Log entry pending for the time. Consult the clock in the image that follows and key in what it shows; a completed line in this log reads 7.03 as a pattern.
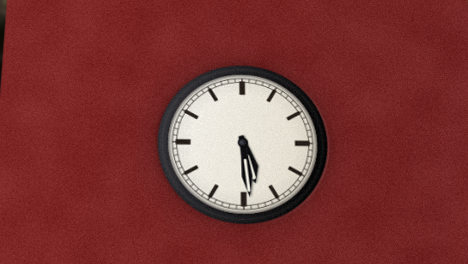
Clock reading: 5.29
